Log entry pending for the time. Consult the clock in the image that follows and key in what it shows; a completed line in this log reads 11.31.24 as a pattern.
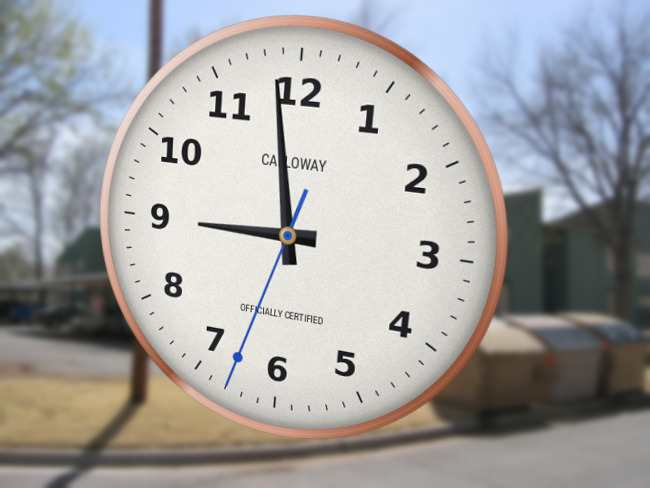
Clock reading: 8.58.33
